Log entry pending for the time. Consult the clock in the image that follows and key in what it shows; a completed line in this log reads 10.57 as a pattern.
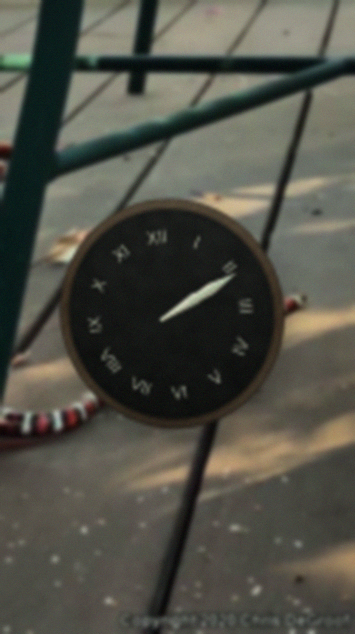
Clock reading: 2.11
